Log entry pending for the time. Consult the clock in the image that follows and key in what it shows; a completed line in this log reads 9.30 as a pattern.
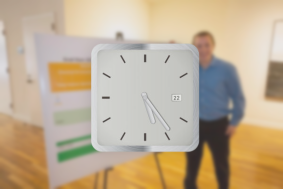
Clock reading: 5.24
